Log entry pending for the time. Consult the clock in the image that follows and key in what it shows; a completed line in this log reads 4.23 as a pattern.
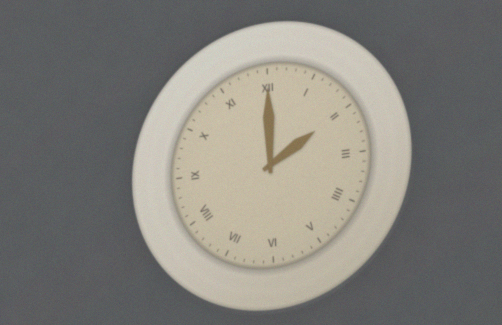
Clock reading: 2.00
